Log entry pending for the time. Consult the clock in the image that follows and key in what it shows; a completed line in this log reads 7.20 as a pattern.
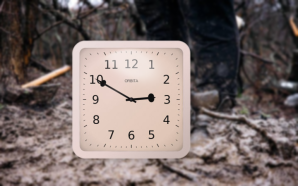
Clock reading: 2.50
